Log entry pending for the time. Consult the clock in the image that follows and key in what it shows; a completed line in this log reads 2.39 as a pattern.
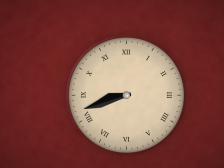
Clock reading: 8.42
